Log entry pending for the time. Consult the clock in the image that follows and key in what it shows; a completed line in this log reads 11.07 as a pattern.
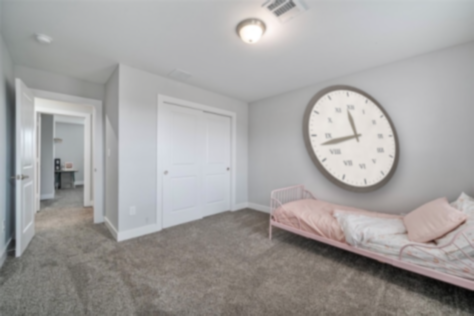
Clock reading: 11.43
